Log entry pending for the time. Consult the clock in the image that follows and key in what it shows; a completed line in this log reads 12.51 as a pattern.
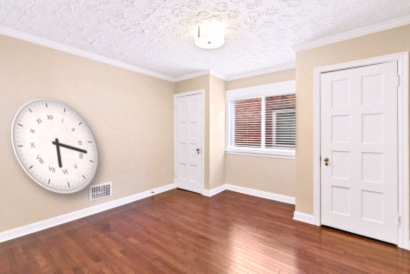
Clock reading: 6.18
